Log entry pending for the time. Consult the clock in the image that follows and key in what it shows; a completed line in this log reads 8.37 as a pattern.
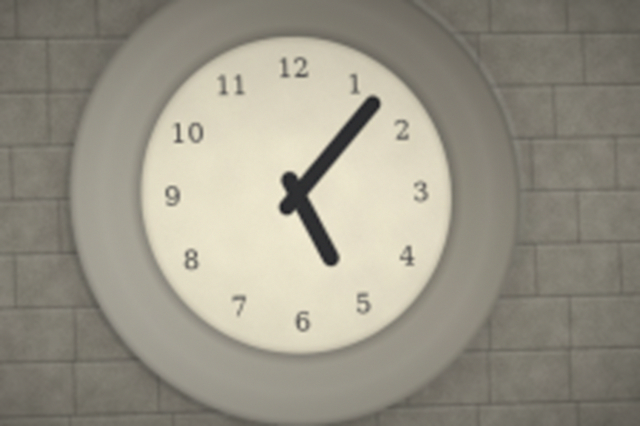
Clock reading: 5.07
